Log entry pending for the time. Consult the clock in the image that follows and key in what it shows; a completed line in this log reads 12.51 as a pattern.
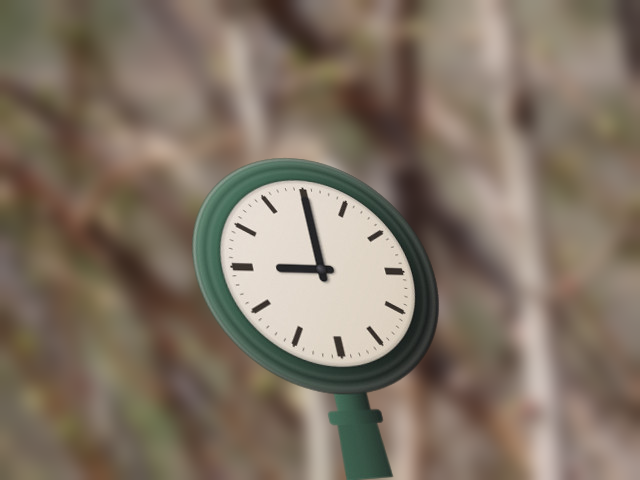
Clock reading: 9.00
